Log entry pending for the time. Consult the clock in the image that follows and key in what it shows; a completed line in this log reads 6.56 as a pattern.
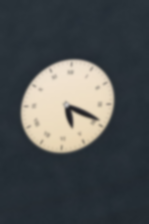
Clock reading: 5.19
